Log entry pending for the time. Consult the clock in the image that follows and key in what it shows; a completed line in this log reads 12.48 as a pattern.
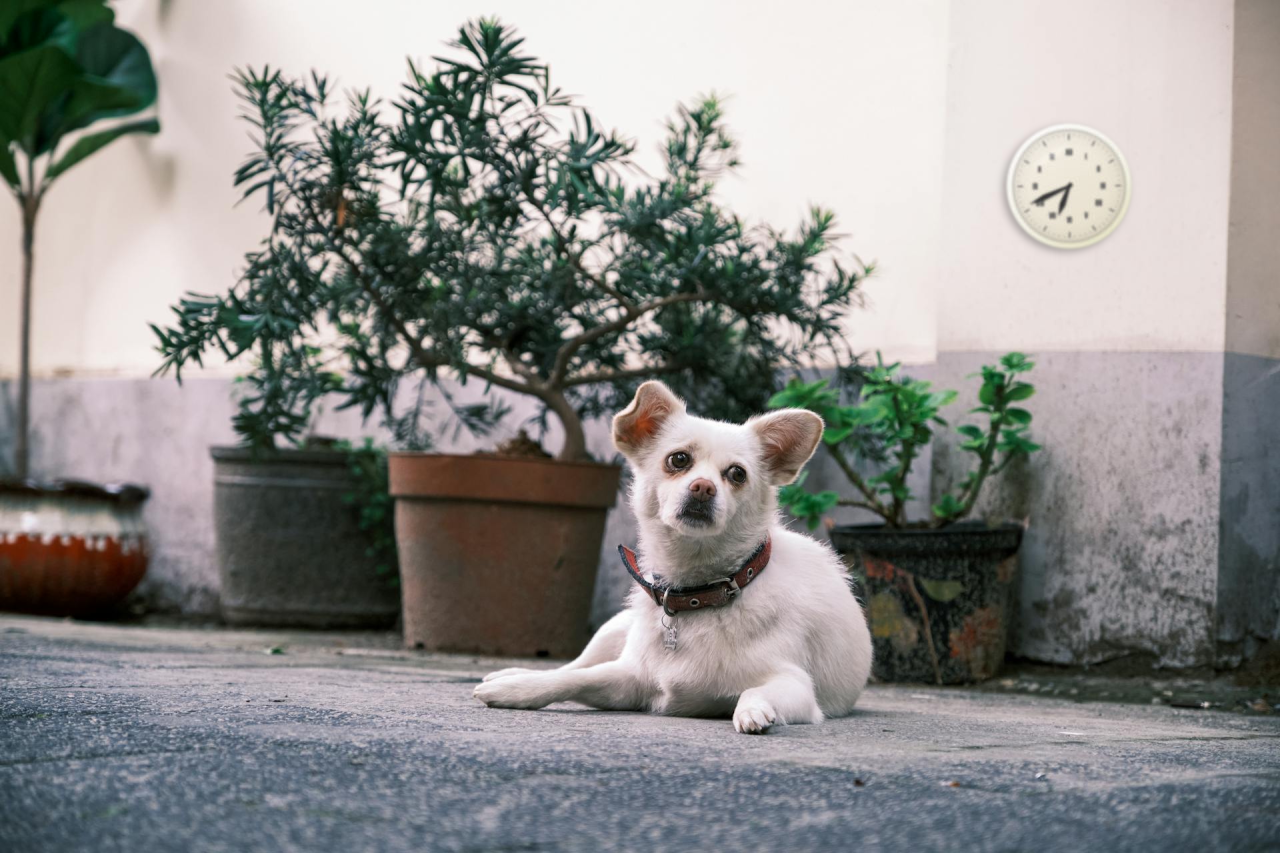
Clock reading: 6.41
